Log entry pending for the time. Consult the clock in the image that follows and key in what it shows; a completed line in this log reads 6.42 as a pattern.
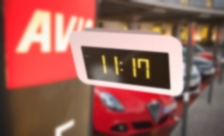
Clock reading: 11.17
